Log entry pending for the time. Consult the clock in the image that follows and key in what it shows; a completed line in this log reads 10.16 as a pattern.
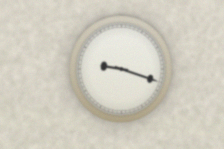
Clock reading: 9.18
